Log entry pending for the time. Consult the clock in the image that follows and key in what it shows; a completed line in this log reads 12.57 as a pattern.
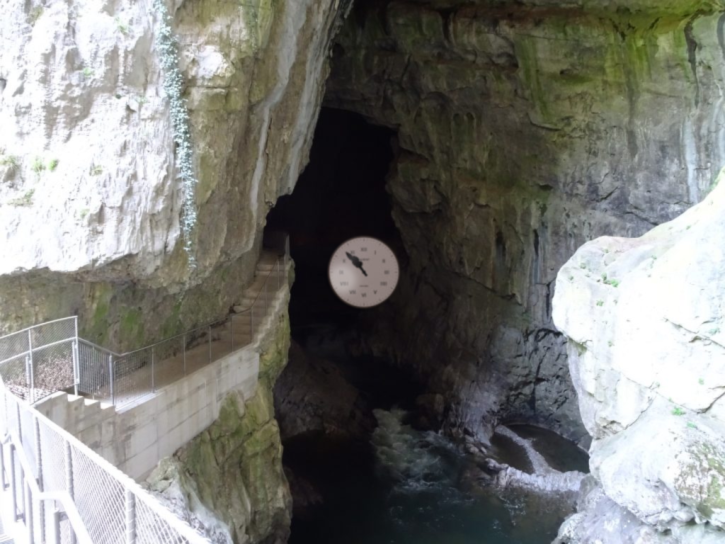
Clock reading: 10.53
